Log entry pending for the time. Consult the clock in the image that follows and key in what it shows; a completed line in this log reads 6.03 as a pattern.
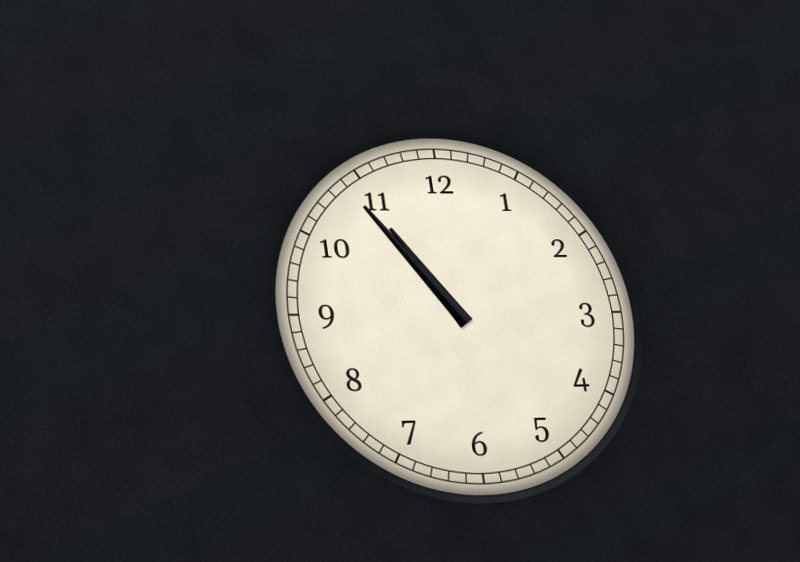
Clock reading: 10.54
